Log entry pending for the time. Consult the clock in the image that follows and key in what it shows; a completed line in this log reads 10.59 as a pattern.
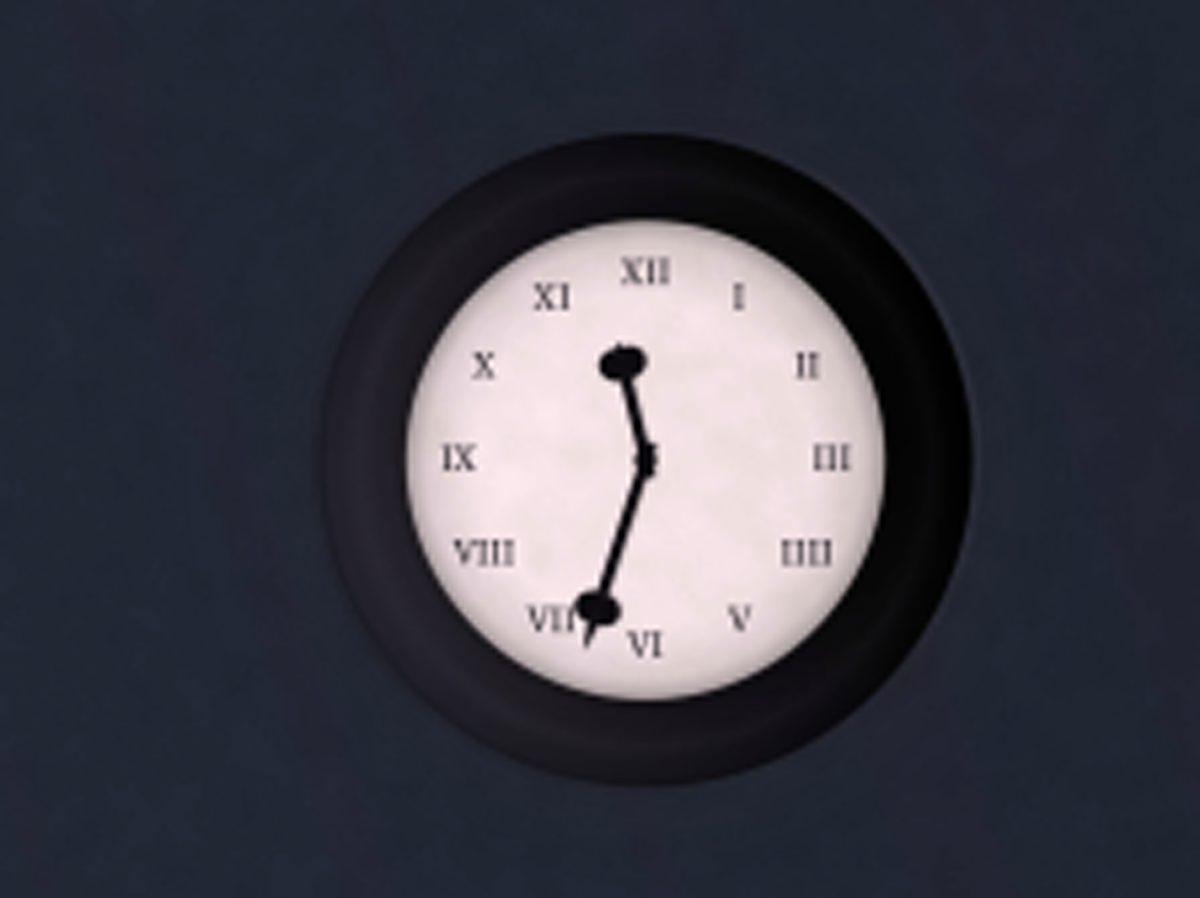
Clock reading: 11.33
